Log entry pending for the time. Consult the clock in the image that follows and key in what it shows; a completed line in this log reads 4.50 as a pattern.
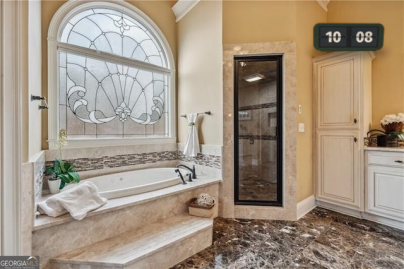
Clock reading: 10.08
